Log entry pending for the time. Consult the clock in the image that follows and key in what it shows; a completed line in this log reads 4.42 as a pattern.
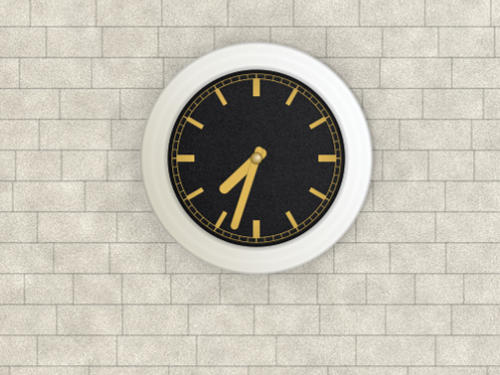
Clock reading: 7.33
